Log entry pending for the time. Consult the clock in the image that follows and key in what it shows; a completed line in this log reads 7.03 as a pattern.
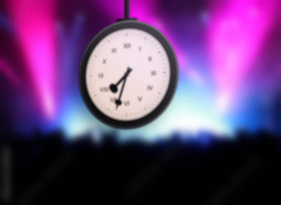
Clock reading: 7.33
